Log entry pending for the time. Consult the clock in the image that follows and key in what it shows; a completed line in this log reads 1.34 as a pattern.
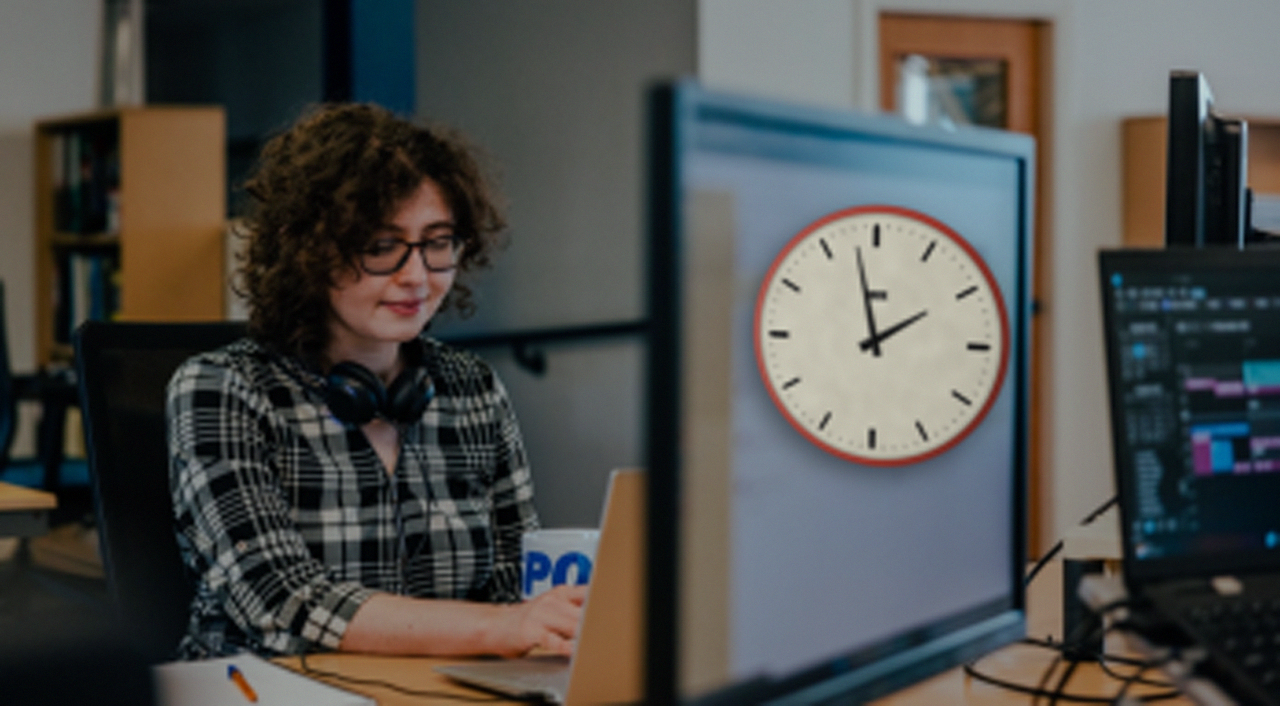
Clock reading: 1.58
